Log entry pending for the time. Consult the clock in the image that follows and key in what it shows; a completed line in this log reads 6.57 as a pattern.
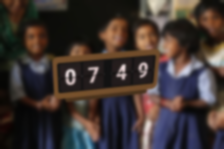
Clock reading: 7.49
